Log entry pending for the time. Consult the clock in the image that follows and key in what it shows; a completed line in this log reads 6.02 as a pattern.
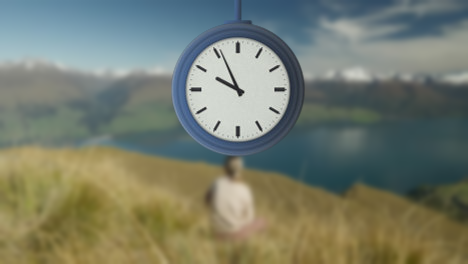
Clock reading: 9.56
